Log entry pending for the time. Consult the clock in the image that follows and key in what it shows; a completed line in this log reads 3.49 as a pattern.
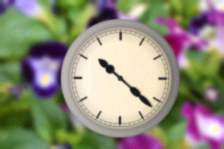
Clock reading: 10.22
